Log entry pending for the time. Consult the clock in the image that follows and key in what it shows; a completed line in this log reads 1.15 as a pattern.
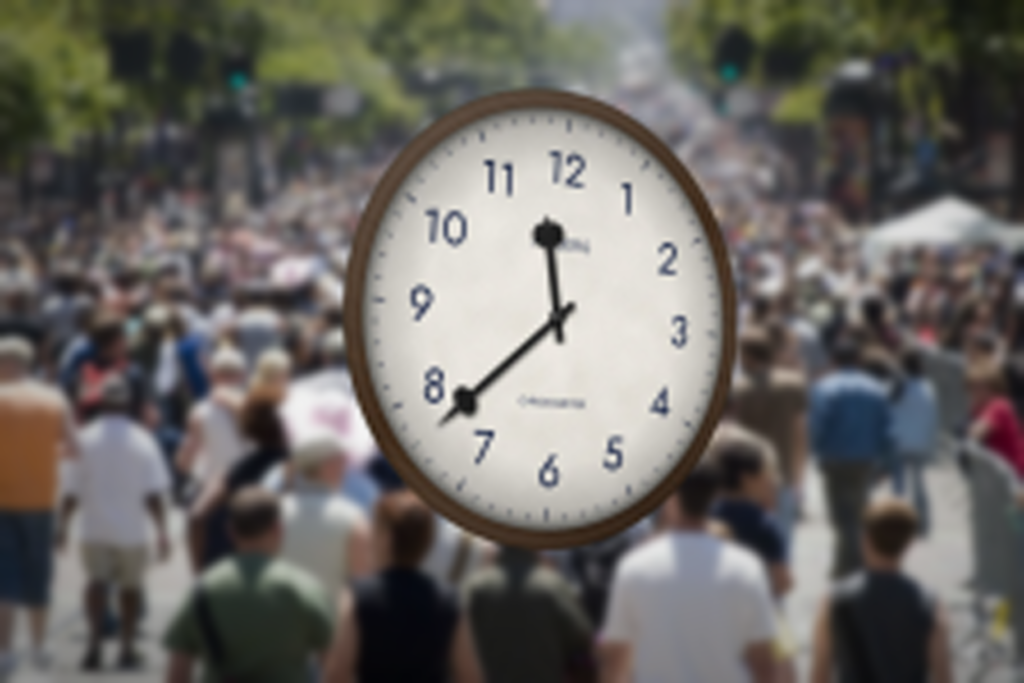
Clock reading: 11.38
